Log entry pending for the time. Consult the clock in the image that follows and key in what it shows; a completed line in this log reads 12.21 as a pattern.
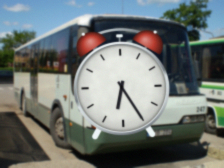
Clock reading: 6.25
